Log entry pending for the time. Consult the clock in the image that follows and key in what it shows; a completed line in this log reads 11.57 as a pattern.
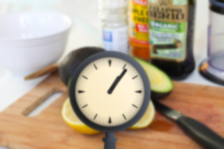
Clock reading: 1.06
